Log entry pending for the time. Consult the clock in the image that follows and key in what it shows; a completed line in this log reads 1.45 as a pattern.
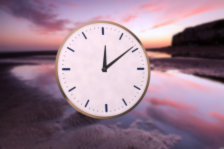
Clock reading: 12.09
